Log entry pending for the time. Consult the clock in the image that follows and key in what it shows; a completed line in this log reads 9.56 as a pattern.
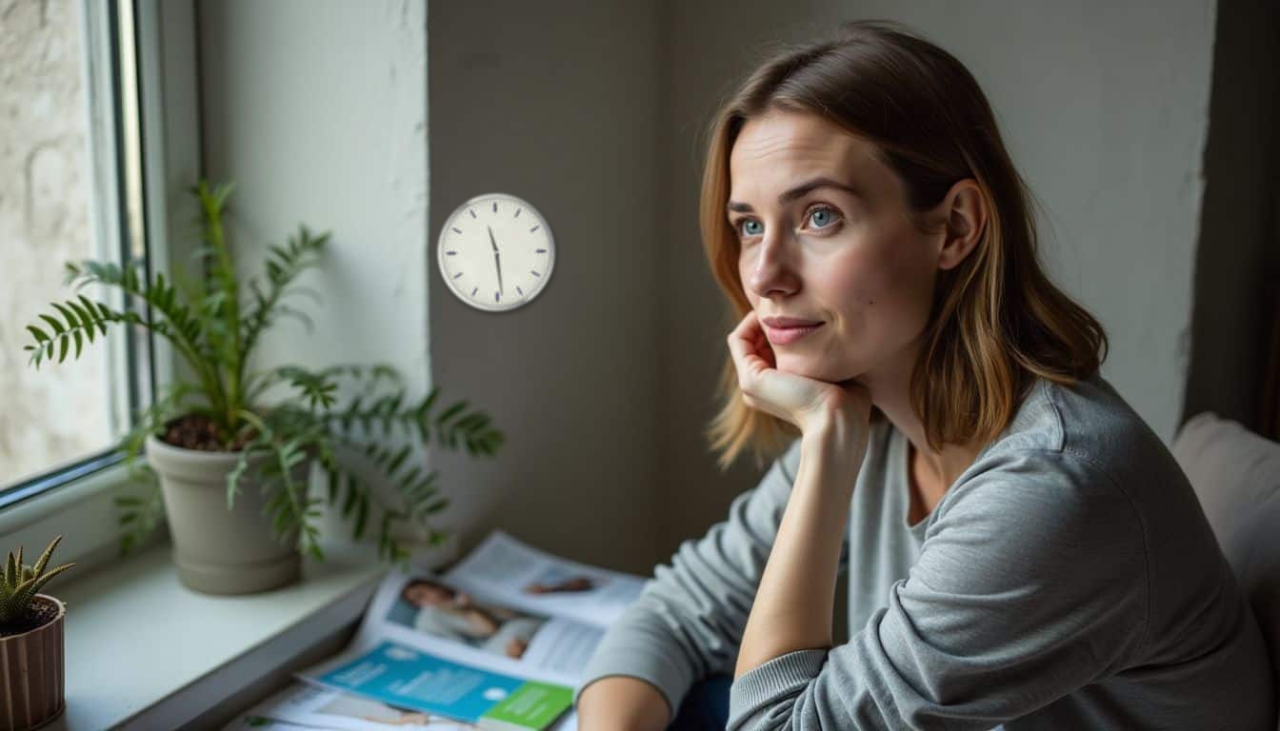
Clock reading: 11.29
